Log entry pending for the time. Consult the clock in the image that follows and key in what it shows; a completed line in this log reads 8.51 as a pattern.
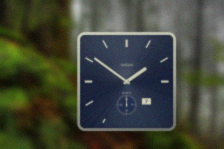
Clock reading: 1.51
